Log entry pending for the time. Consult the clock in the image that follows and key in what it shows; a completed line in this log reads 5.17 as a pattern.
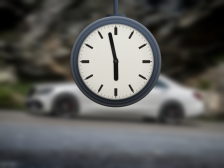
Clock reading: 5.58
